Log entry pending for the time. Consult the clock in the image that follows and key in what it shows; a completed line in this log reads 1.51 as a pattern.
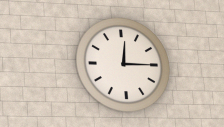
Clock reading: 12.15
